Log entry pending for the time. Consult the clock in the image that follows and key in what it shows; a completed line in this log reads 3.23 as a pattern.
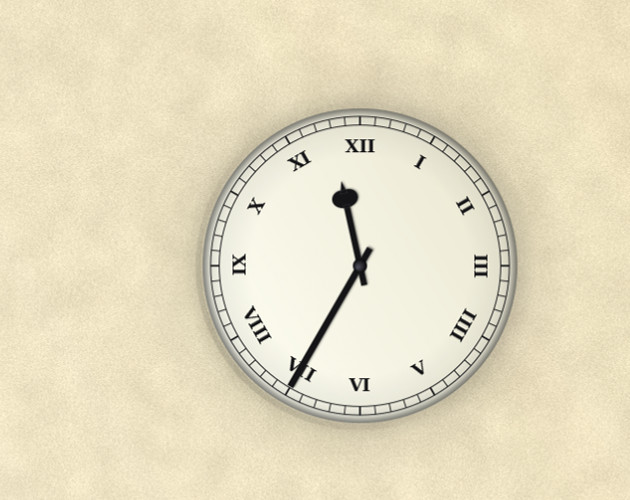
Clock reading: 11.35
